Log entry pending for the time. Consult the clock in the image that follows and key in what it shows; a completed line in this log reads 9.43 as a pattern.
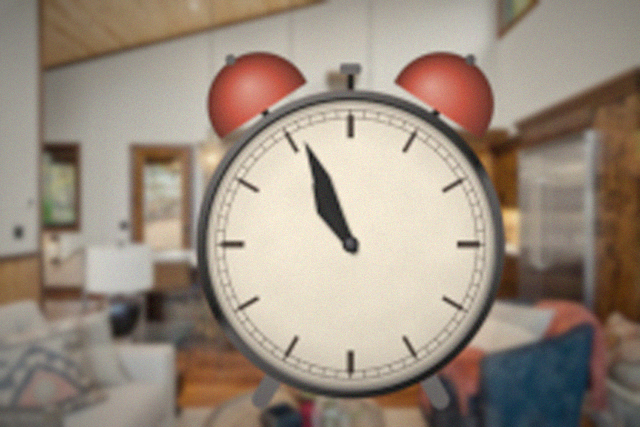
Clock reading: 10.56
